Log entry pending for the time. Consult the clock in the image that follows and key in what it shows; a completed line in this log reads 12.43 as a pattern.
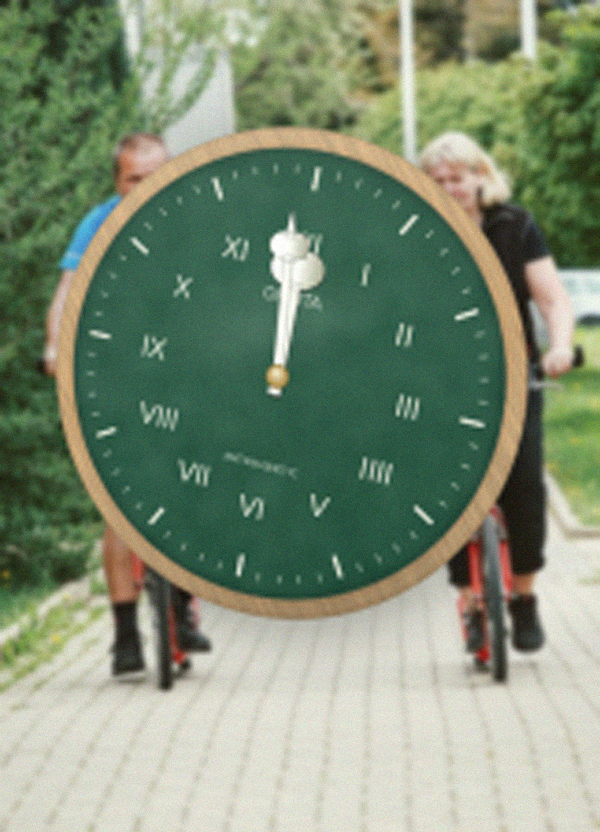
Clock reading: 11.59
